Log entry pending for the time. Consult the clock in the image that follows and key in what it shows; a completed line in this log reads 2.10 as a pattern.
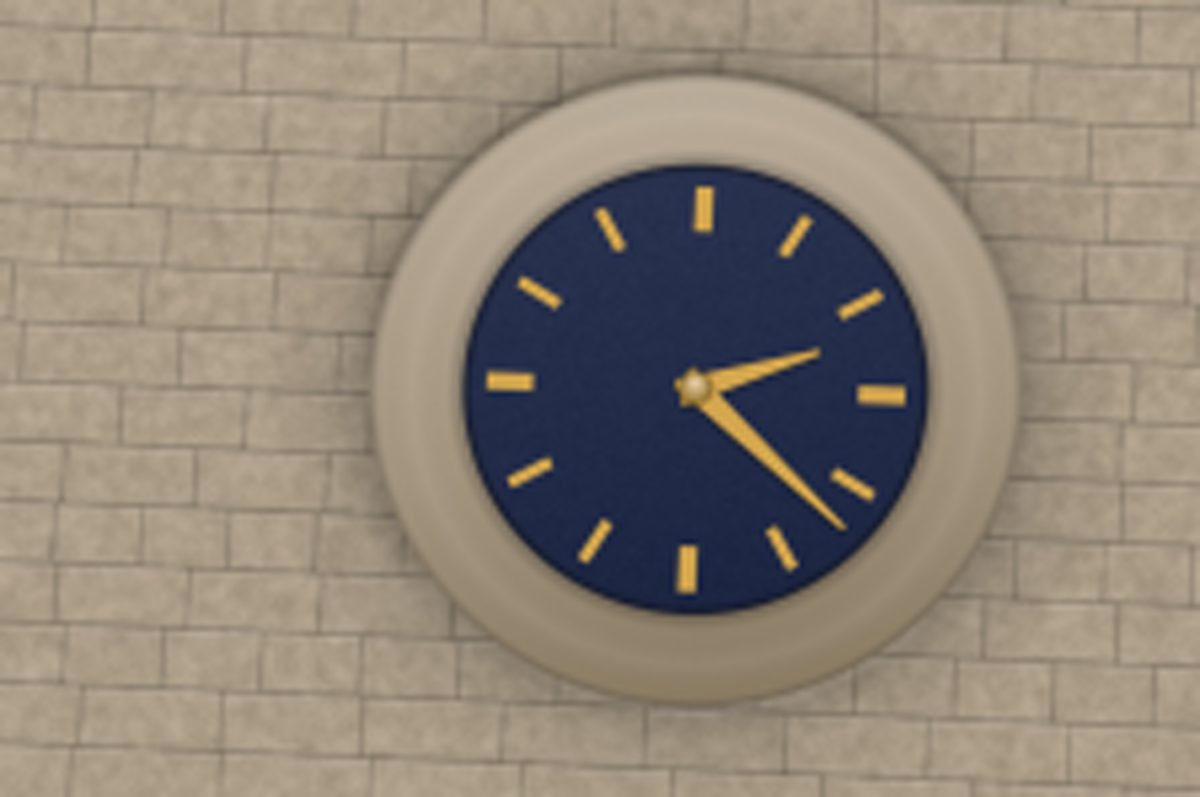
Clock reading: 2.22
